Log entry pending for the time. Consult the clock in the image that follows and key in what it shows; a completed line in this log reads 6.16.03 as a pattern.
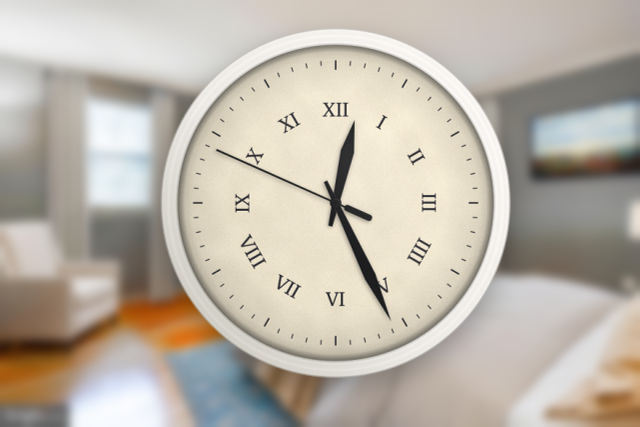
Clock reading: 12.25.49
